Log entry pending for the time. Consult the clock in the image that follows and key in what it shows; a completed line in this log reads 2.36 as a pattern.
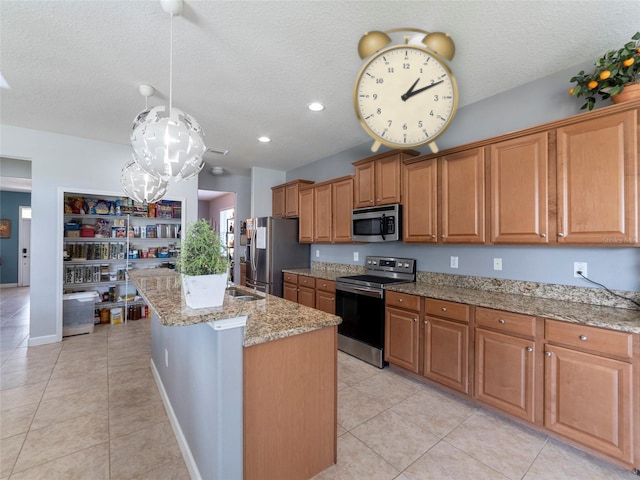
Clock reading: 1.11
